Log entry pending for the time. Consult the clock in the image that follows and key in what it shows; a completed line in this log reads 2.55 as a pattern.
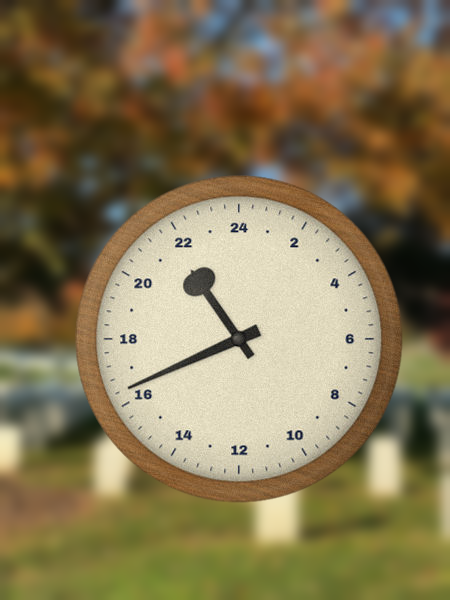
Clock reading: 21.41
